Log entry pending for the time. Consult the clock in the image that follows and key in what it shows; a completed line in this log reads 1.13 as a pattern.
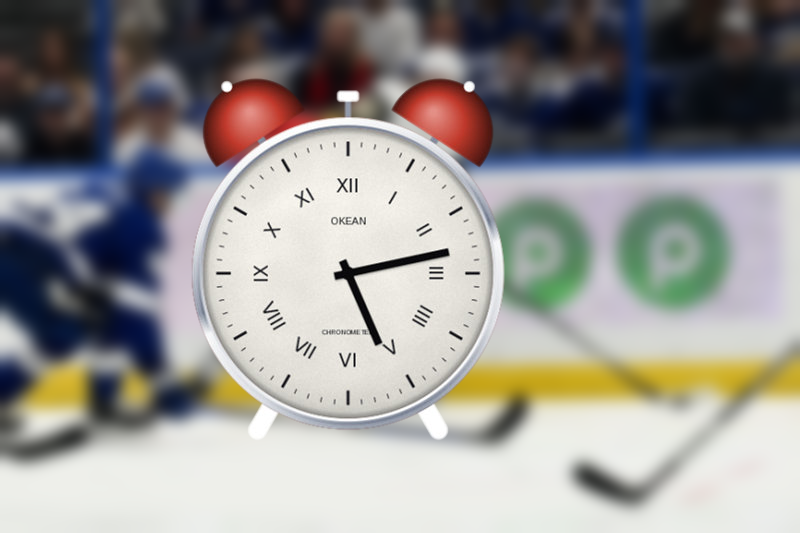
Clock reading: 5.13
